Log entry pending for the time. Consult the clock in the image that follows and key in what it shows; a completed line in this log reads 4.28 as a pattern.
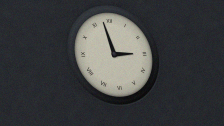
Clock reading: 2.58
